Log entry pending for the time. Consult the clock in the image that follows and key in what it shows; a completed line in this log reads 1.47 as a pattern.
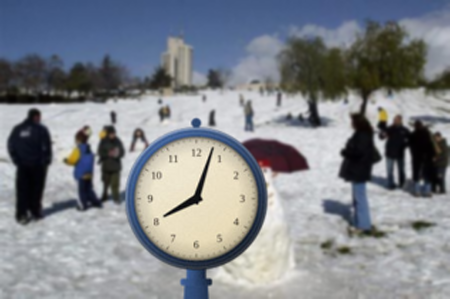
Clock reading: 8.03
